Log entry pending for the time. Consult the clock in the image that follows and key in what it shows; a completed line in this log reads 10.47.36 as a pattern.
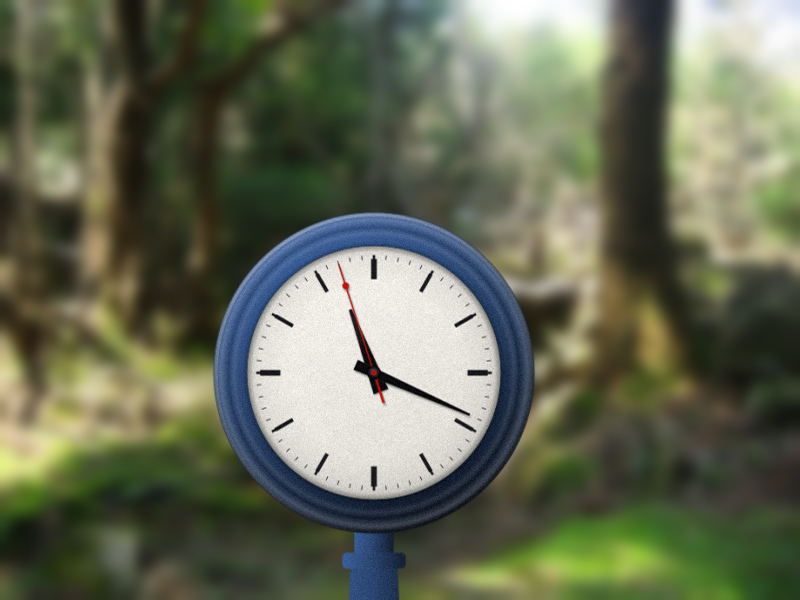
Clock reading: 11.18.57
